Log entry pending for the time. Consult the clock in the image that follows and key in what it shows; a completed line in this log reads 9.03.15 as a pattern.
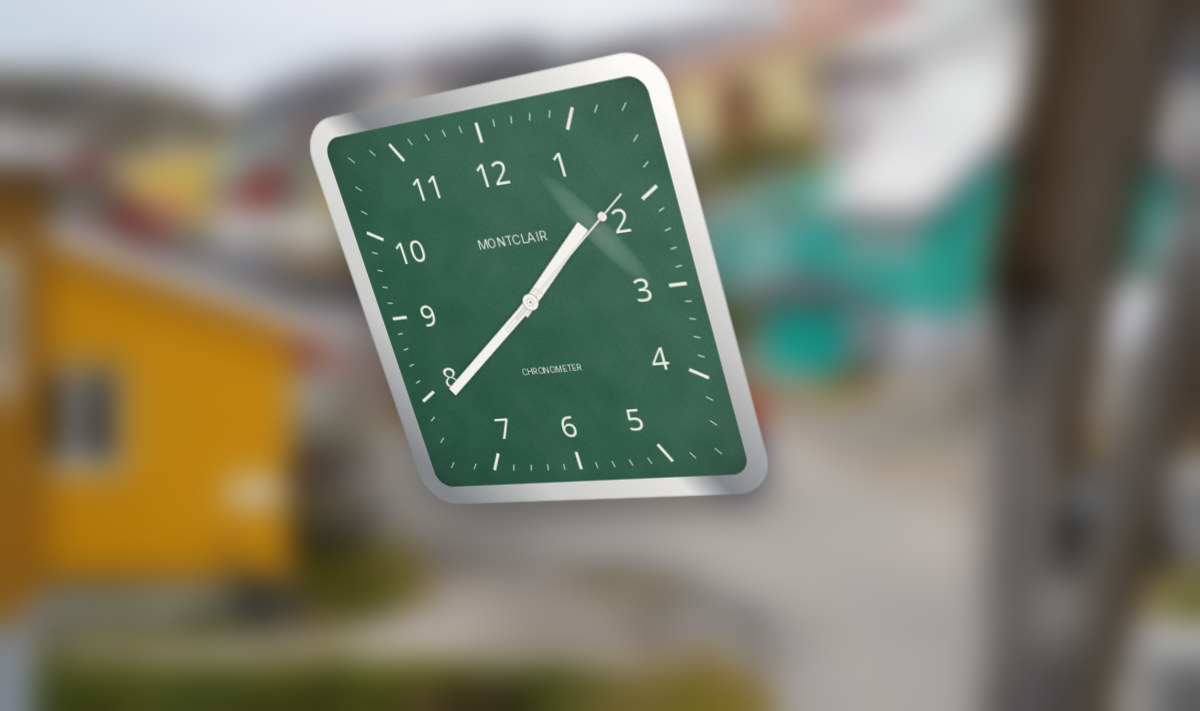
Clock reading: 1.39.09
